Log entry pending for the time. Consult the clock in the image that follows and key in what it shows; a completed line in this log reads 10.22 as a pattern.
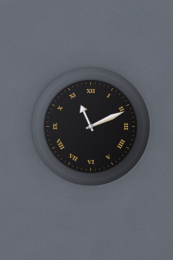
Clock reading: 11.11
